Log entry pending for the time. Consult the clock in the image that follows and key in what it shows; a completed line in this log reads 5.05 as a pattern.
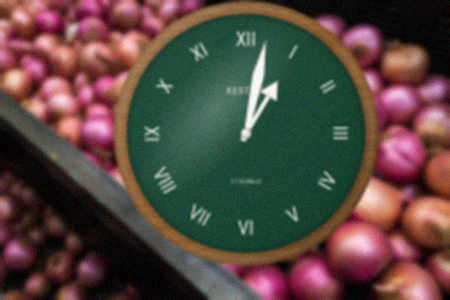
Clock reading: 1.02
